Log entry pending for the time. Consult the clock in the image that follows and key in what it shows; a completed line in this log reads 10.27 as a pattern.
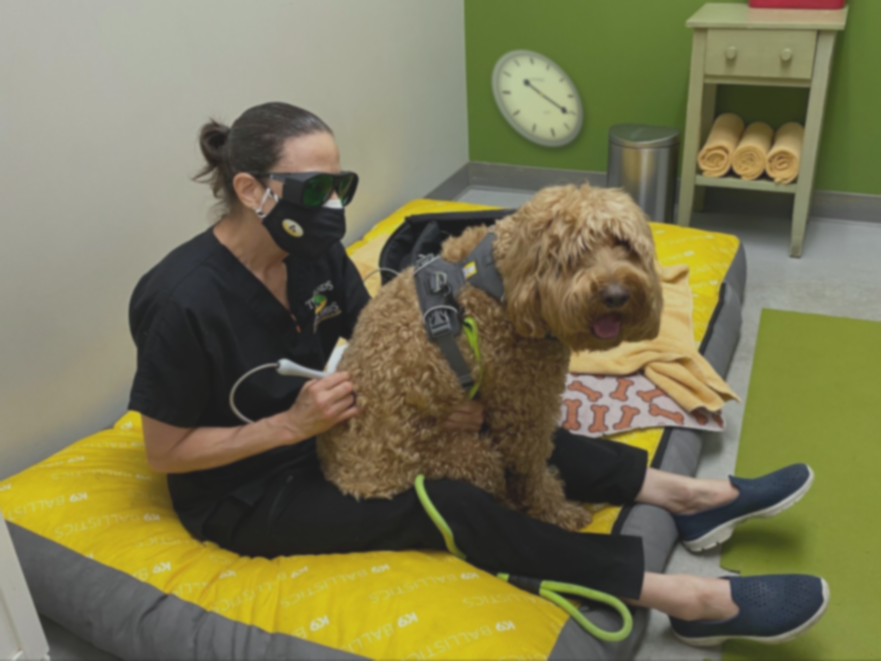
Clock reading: 10.21
